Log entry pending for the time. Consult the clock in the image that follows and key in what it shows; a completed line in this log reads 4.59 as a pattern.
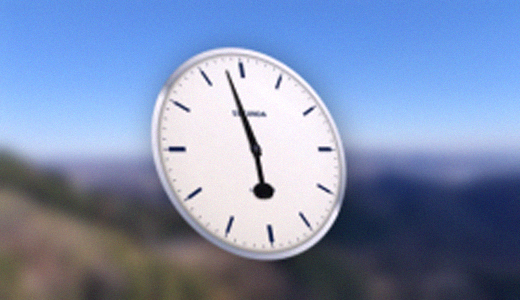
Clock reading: 5.58
